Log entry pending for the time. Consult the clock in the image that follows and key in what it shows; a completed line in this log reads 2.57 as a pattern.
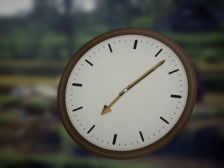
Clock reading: 7.07
